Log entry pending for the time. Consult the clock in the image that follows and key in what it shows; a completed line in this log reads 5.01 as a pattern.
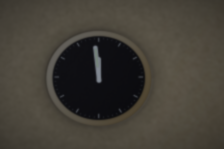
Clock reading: 11.59
